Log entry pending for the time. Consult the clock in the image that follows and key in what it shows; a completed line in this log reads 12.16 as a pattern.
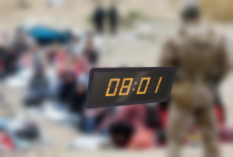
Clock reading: 8.01
